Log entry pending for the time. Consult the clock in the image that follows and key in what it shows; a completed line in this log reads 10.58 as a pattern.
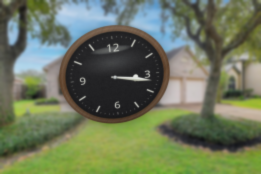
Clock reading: 3.17
